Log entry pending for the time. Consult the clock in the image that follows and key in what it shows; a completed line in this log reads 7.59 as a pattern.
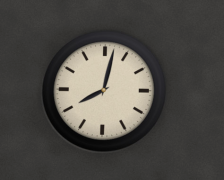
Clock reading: 8.02
